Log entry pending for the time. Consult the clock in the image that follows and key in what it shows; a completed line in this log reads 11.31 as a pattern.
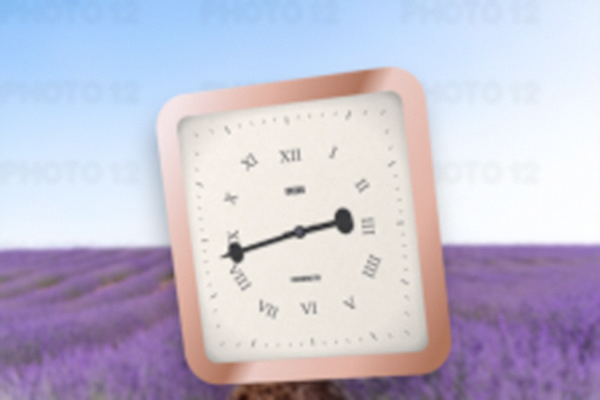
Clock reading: 2.43
